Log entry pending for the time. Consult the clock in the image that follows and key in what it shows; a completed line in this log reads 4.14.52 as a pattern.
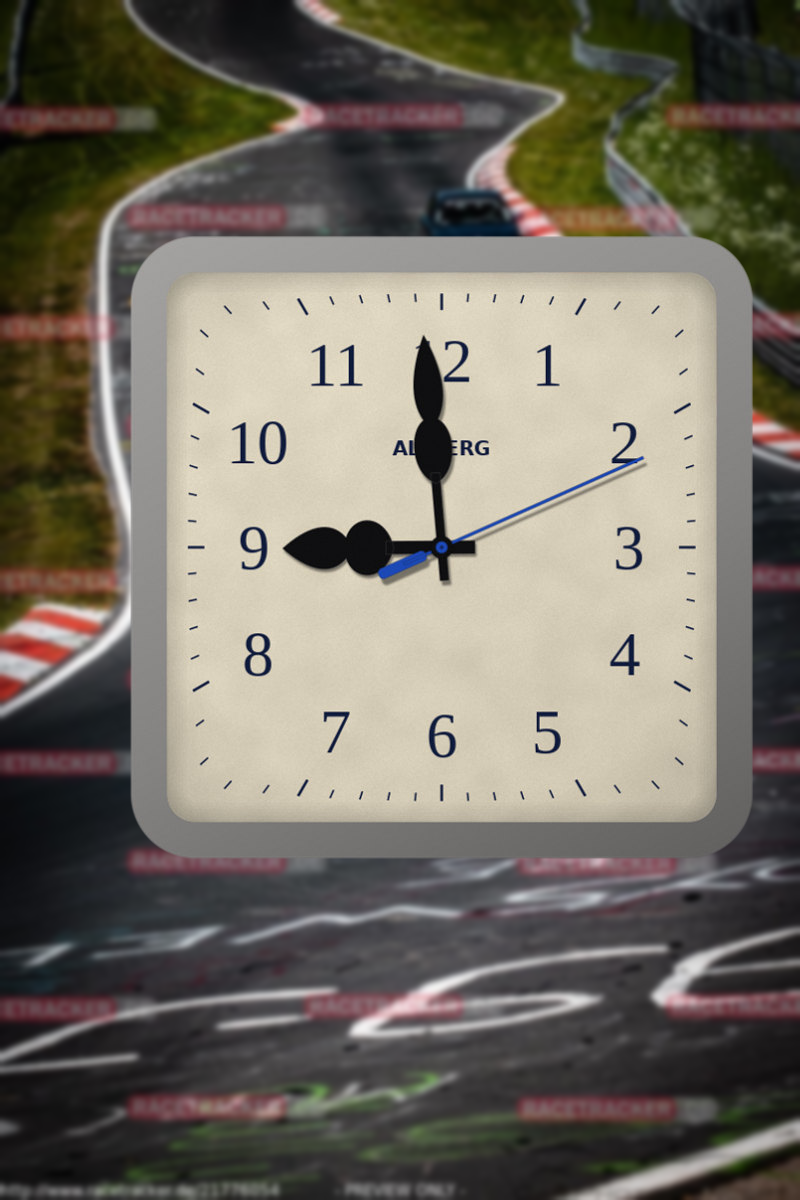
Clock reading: 8.59.11
